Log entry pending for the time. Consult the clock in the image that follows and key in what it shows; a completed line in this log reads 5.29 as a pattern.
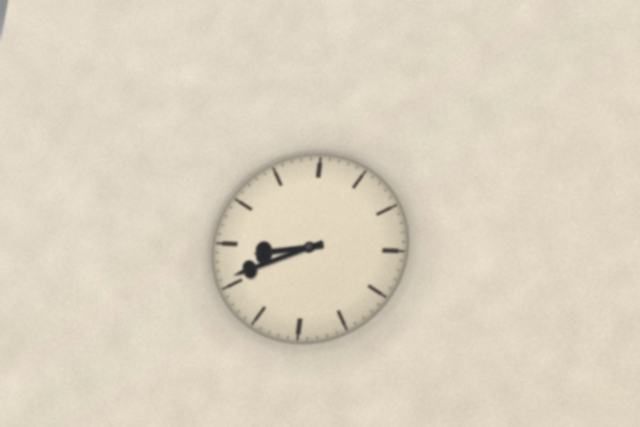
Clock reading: 8.41
